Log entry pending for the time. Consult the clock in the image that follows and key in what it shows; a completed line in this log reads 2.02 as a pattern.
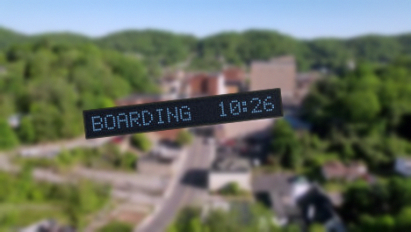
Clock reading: 10.26
